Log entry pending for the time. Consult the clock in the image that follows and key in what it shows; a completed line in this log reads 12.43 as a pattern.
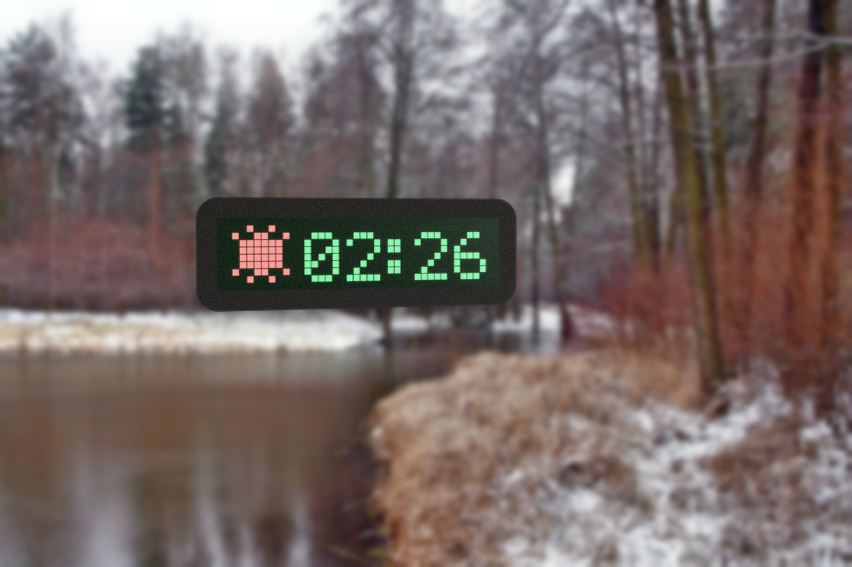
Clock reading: 2.26
